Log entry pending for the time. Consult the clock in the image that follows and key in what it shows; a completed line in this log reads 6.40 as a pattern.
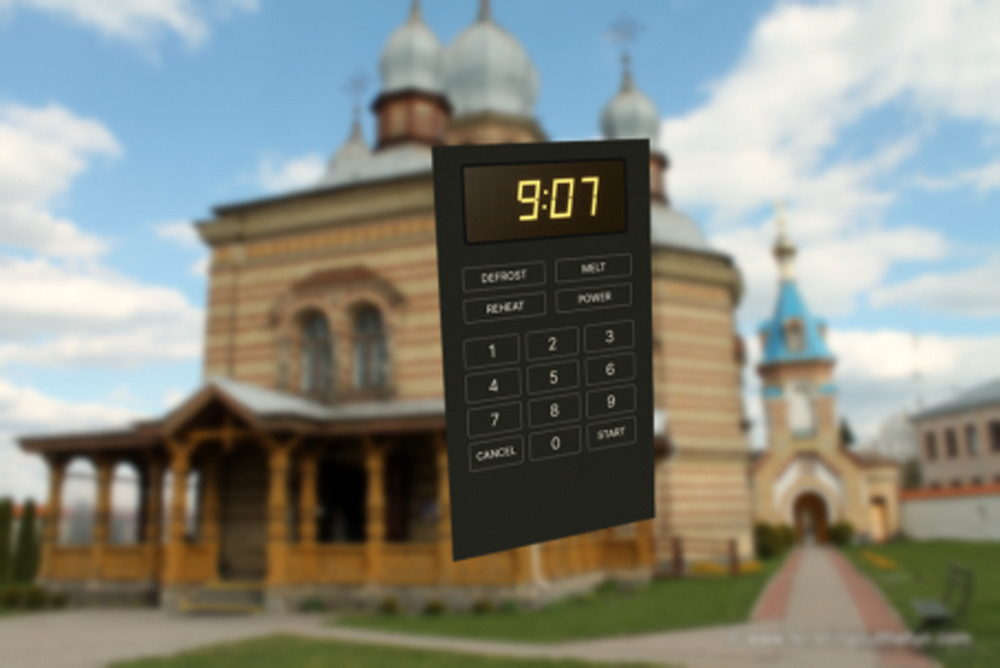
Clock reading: 9.07
